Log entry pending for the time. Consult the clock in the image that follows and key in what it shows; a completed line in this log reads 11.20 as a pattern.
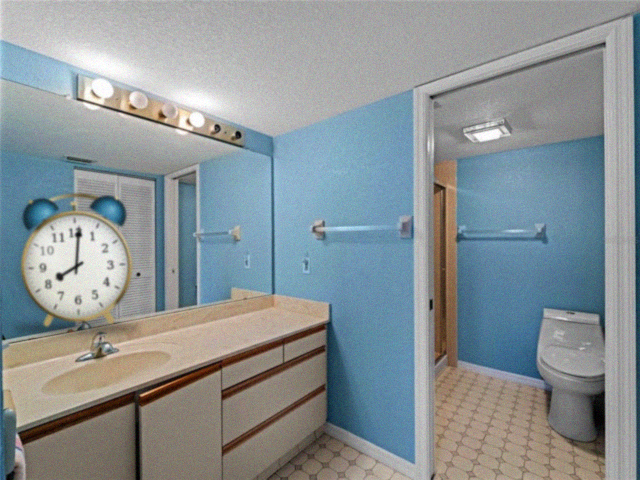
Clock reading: 8.01
